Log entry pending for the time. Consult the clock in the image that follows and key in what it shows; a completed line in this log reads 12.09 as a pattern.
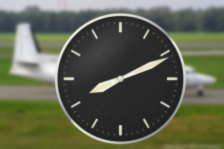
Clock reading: 8.11
